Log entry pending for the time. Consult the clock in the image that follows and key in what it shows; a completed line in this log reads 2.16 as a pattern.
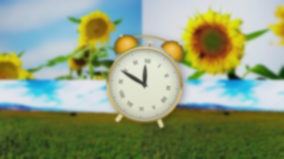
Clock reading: 11.49
